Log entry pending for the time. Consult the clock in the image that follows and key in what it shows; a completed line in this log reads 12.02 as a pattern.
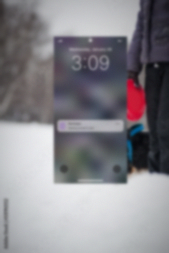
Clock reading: 3.09
